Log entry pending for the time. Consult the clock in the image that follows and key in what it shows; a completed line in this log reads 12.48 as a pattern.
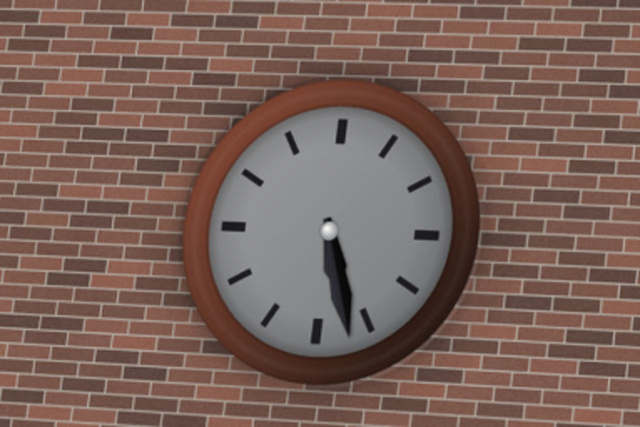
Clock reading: 5.27
